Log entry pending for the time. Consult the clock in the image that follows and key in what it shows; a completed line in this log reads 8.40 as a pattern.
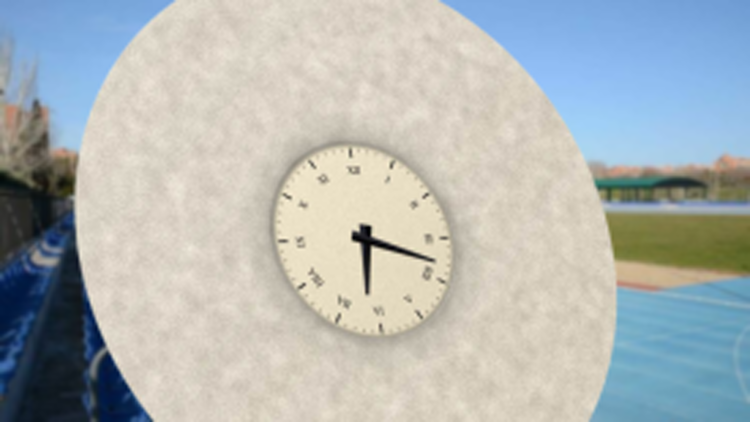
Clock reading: 6.18
